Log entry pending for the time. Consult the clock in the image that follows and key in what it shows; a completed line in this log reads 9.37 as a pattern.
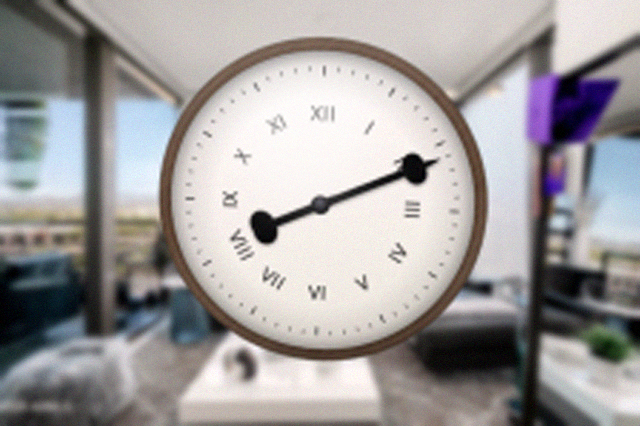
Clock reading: 8.11
